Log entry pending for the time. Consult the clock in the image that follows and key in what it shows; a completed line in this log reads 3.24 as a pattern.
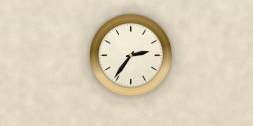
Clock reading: 2.36
